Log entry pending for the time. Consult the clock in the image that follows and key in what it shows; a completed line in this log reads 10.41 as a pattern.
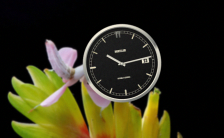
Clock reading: 10.14
